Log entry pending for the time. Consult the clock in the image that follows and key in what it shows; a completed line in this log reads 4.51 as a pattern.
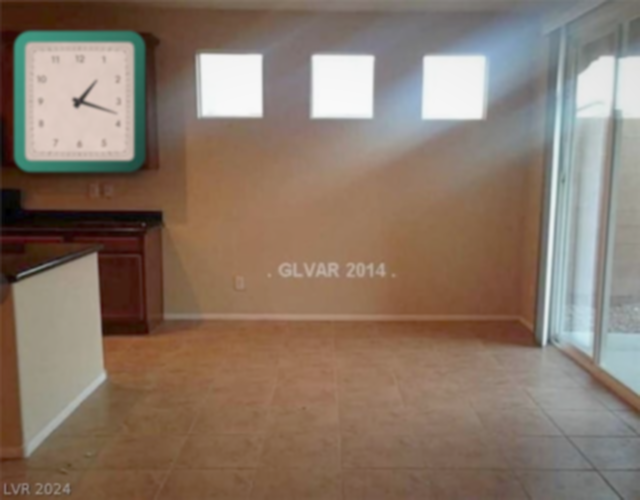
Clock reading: 1.18
